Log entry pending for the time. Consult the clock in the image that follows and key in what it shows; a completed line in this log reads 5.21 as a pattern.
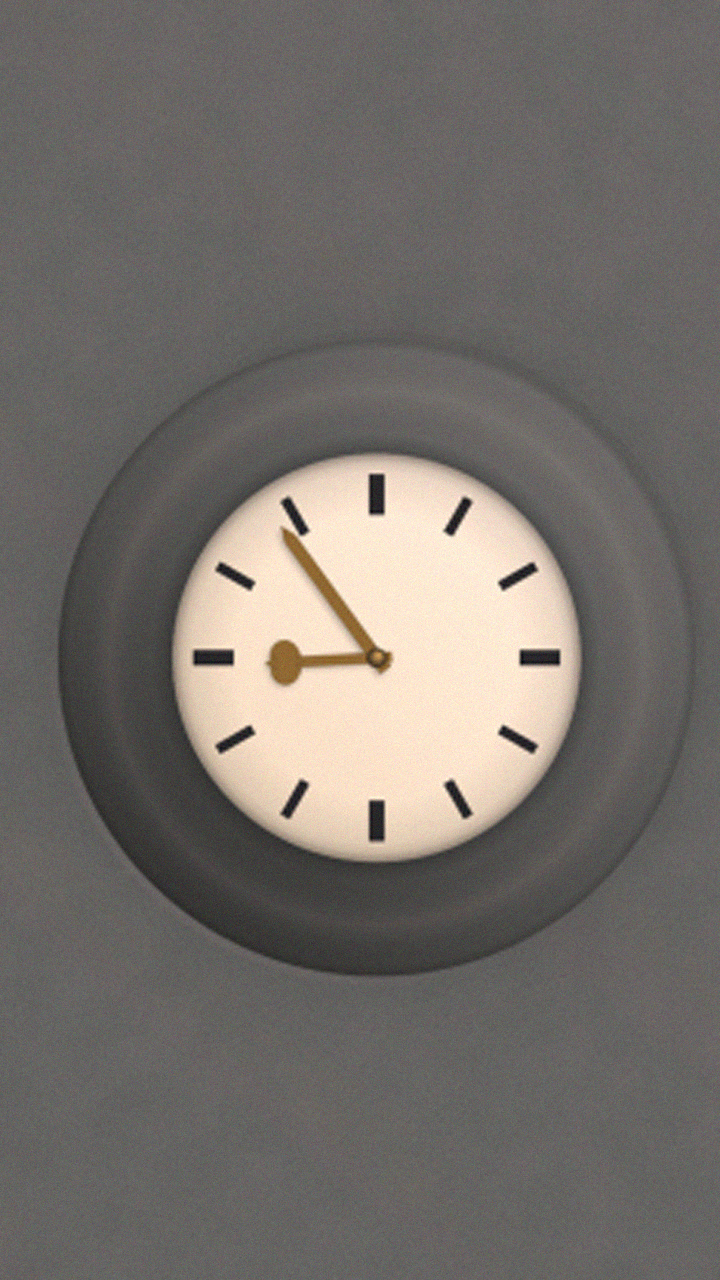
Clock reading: 8.54
